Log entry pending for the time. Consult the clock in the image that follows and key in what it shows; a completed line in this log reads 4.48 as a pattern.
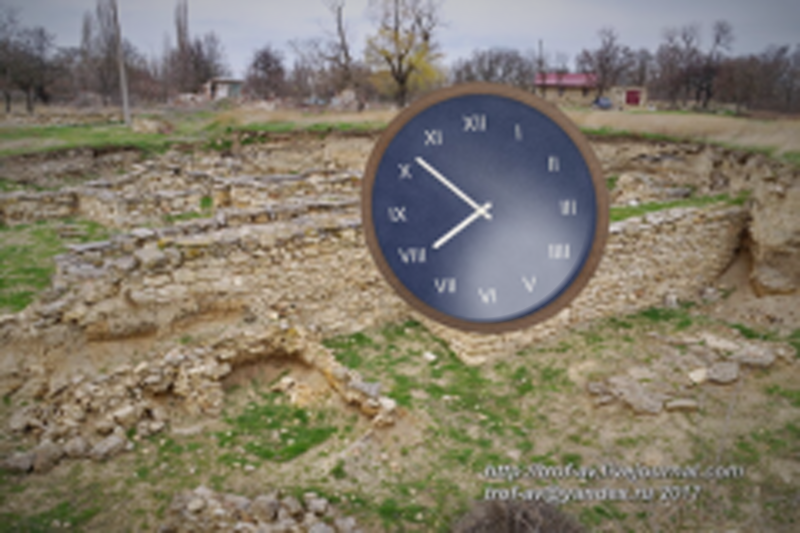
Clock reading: 7.52
